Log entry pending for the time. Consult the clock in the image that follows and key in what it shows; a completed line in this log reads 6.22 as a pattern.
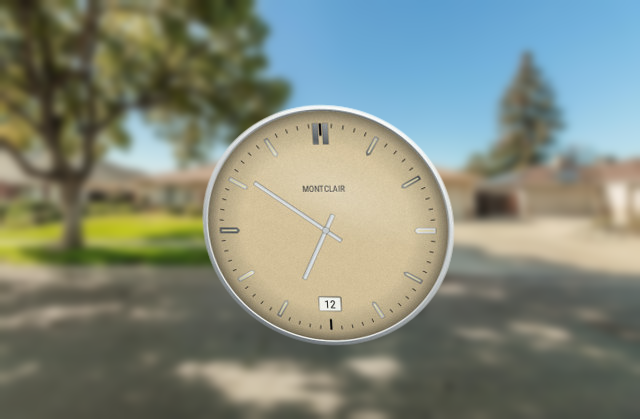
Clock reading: 6.51
